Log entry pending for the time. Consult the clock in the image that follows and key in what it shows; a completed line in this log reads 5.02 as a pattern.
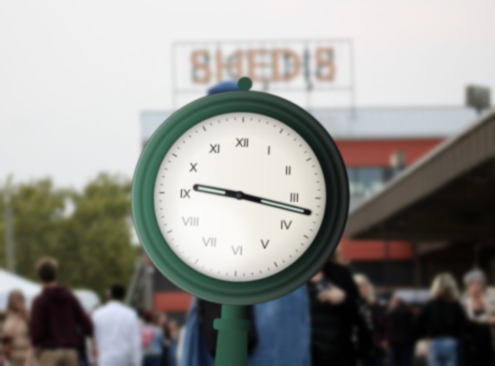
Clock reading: 9.17
